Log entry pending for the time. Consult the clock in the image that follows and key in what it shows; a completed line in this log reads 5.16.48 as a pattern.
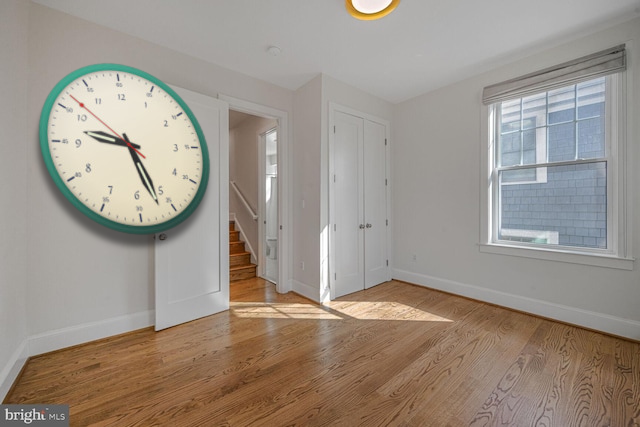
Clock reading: 9.26.52
